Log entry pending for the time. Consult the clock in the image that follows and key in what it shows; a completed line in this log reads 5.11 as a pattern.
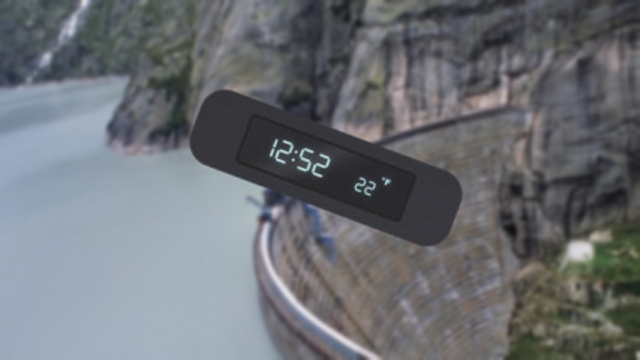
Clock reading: 12.52
